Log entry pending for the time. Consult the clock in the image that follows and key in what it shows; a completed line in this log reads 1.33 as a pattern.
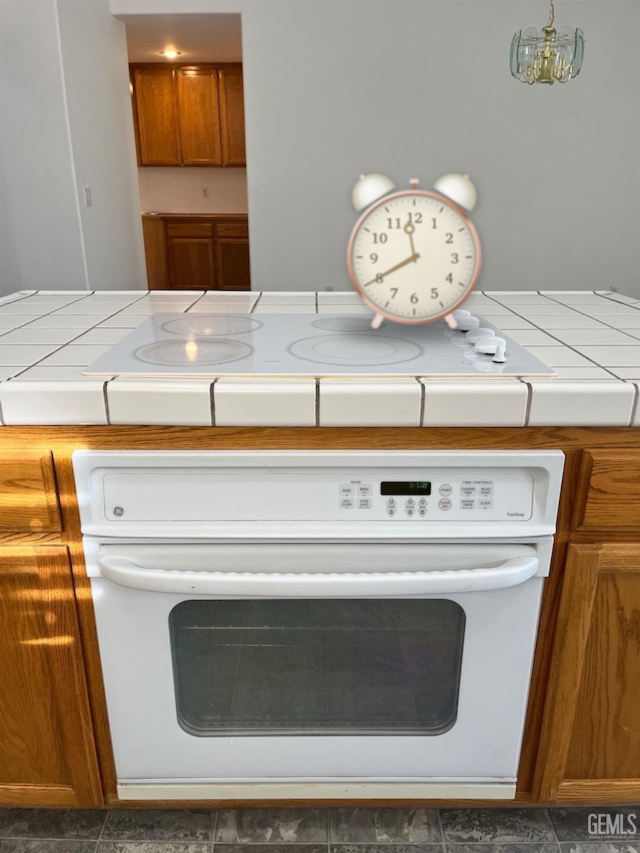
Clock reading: 11.40
